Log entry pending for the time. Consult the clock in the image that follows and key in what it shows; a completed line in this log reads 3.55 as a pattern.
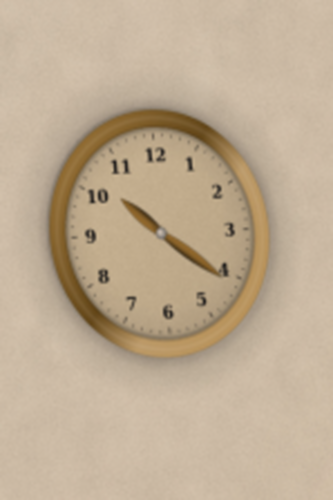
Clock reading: 10.21
